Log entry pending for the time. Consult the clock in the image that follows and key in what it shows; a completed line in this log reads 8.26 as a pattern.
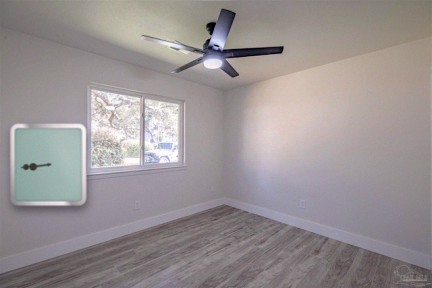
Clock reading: 8.44
